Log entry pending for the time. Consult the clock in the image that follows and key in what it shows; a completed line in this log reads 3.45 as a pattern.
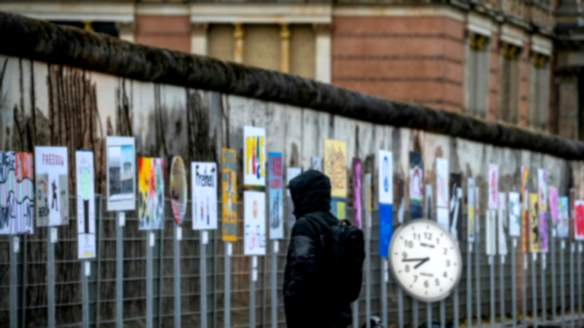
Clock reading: 7.43
